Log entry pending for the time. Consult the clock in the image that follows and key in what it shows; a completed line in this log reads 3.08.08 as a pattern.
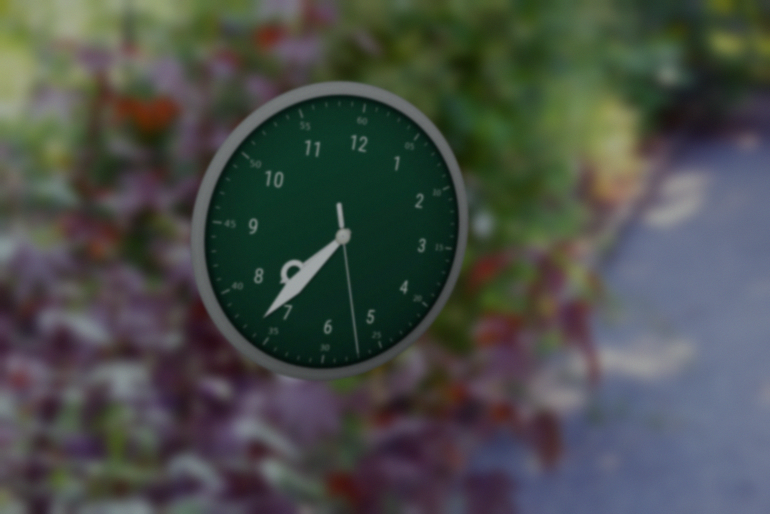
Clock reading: 7.36.27
